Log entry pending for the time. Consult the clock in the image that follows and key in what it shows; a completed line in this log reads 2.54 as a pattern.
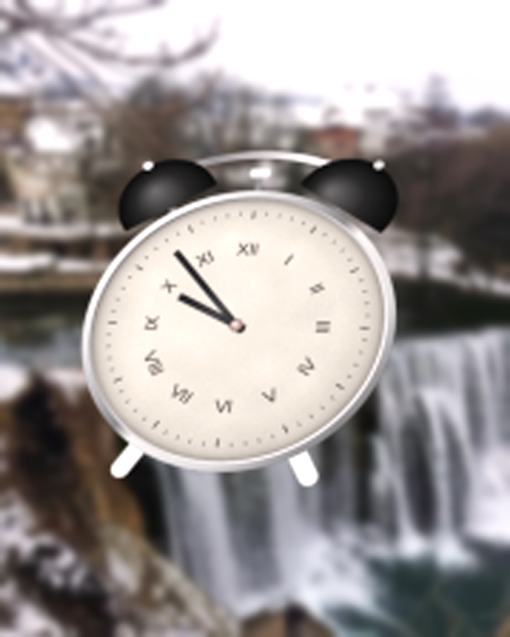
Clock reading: 9.53
